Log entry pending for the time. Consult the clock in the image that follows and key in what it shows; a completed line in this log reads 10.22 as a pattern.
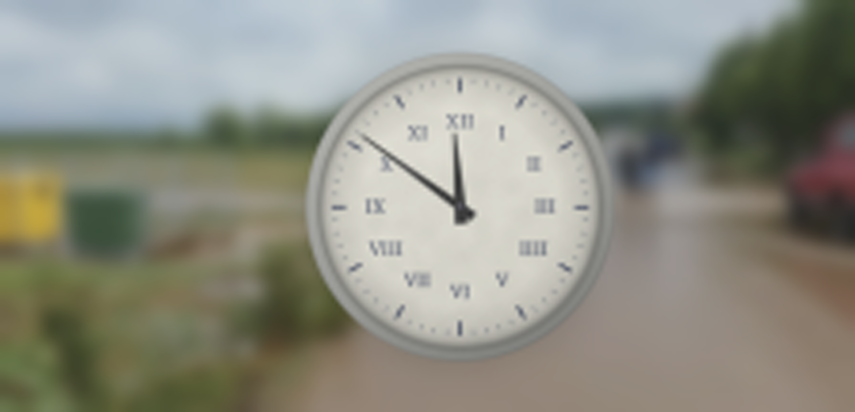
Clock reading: 11.51
